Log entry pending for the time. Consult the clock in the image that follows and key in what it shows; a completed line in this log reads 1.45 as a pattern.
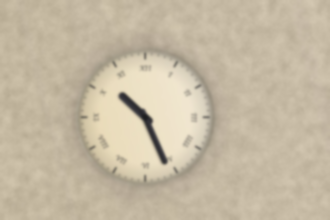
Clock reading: 10.26
